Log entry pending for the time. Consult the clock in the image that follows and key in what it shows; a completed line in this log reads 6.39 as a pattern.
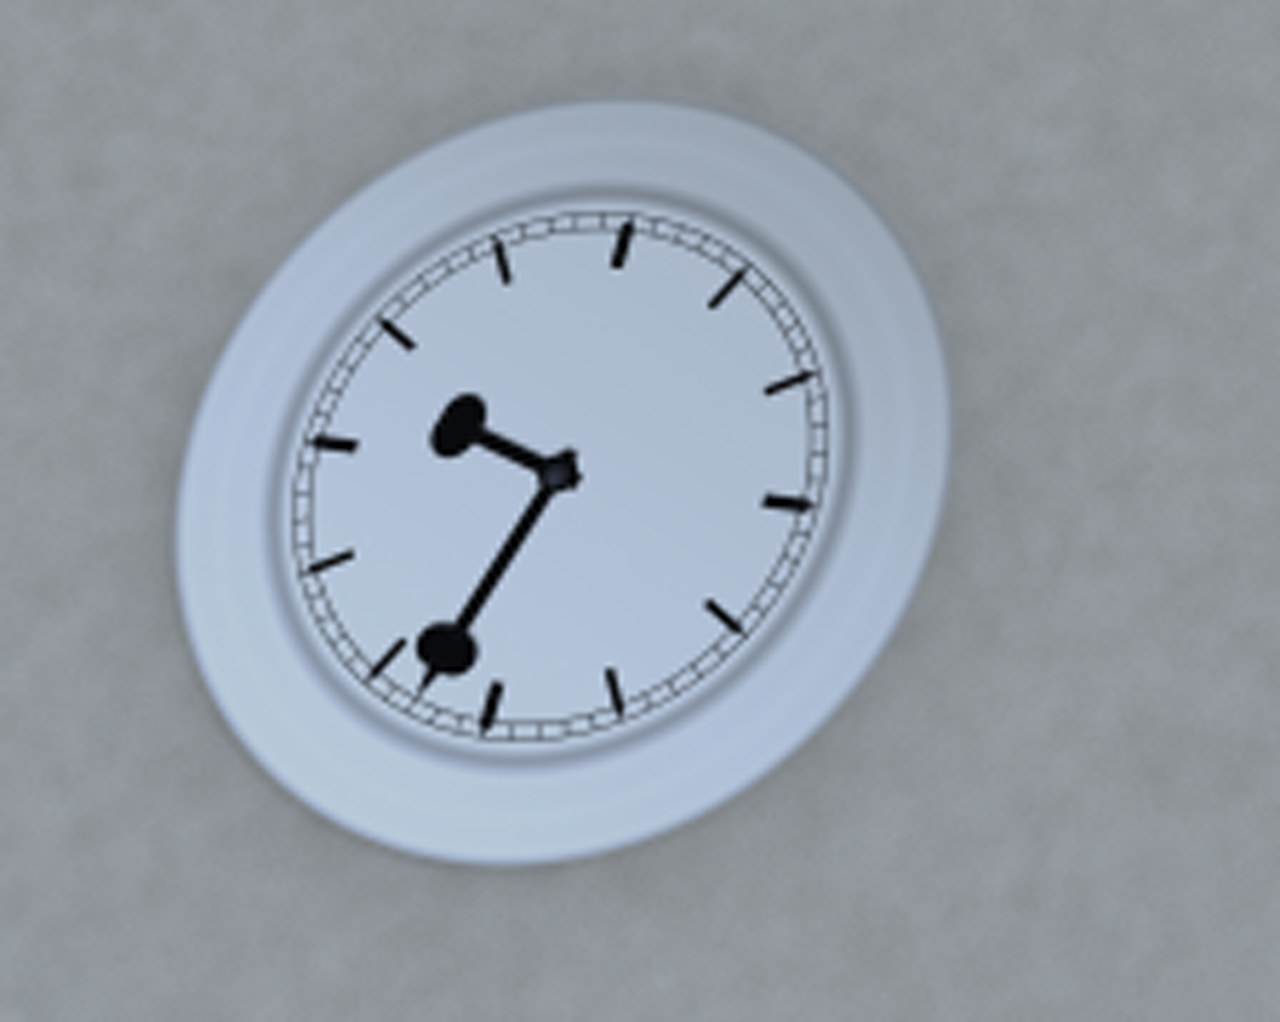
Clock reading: 9.33
